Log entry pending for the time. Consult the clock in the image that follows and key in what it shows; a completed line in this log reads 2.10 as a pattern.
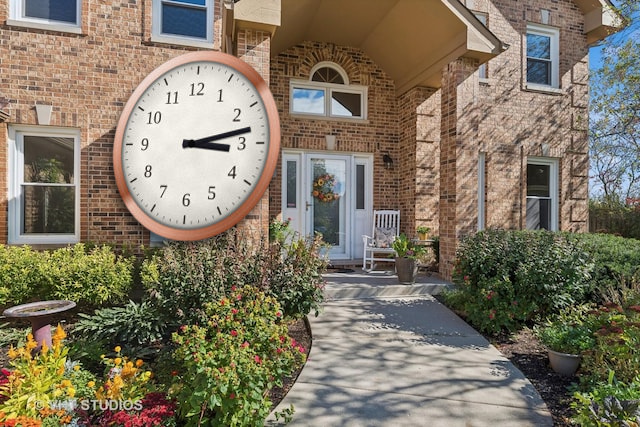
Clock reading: 3.13
